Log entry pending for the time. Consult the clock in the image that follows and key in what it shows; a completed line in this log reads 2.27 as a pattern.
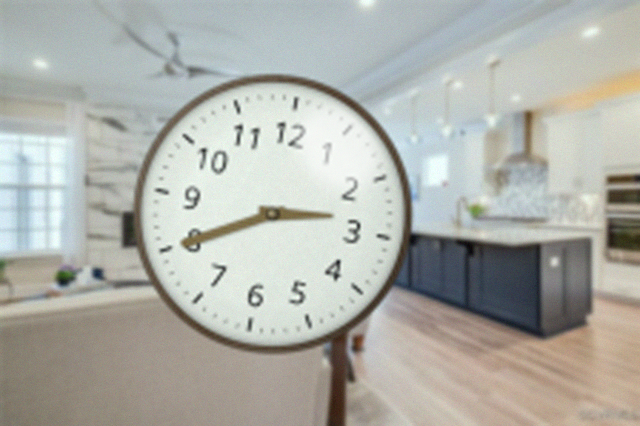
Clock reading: 2.40
